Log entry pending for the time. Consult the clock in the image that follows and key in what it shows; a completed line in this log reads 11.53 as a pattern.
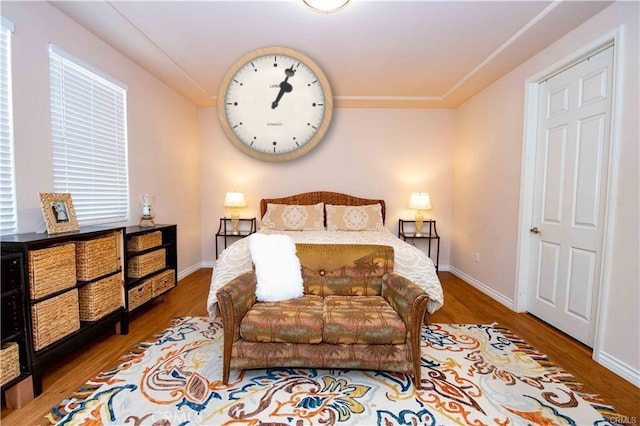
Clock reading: 1.04
